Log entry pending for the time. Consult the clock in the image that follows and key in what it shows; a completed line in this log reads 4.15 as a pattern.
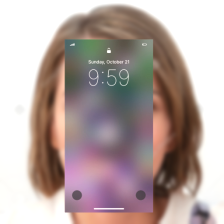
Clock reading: 9.59
